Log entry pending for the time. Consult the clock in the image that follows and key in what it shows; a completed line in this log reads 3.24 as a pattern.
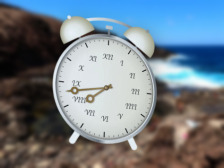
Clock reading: 7.43
